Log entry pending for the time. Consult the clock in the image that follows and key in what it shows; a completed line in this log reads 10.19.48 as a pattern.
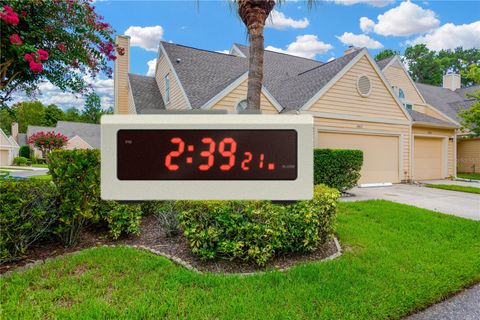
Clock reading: 2.39.21
